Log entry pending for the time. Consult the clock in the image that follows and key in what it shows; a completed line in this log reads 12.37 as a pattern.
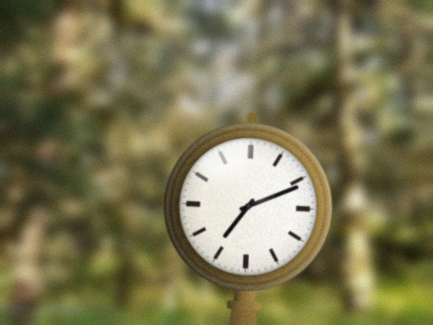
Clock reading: 7.11
